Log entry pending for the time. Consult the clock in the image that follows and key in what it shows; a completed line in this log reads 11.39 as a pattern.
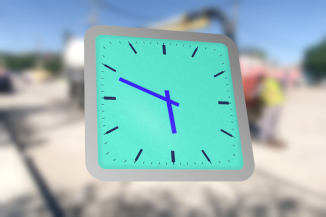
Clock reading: 5.49
